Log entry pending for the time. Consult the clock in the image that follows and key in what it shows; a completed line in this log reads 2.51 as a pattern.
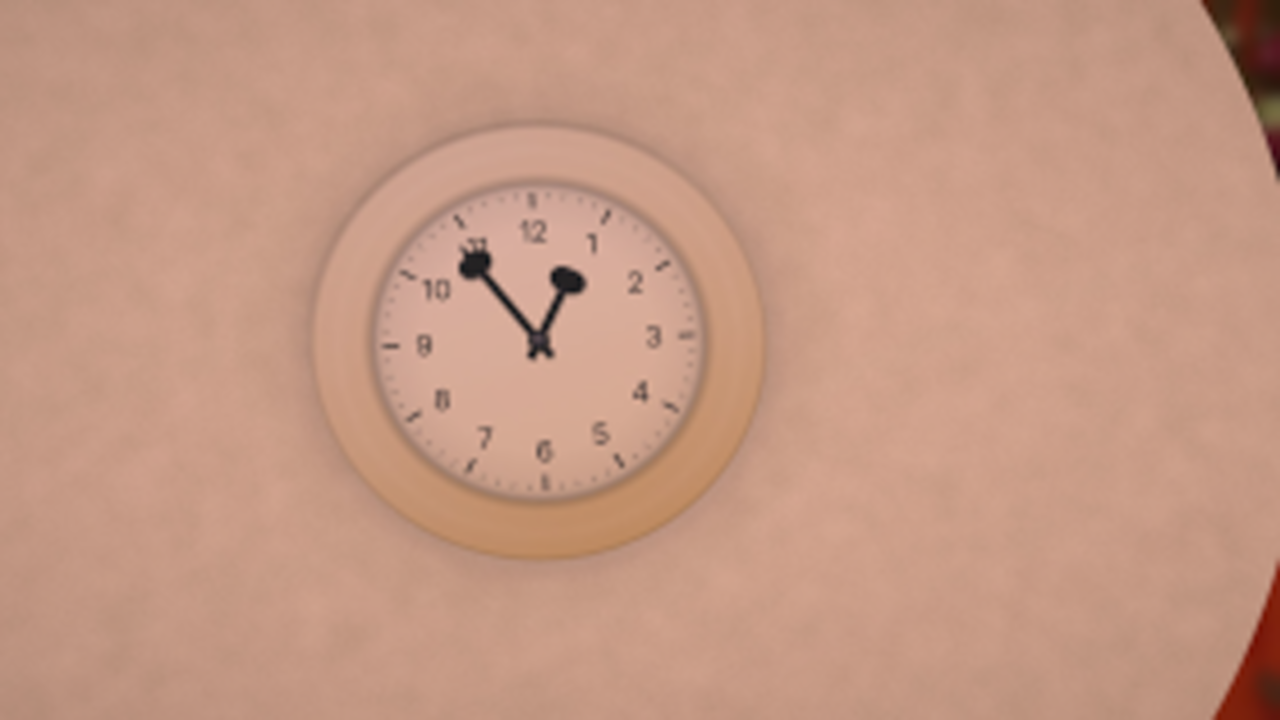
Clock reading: 12.54
